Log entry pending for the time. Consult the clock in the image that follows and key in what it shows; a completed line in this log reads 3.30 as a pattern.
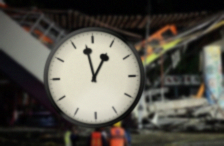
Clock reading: 12.58
